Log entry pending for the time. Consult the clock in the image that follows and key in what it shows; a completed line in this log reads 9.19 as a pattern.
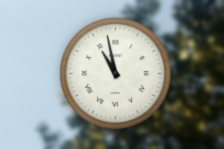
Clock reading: 10.58
